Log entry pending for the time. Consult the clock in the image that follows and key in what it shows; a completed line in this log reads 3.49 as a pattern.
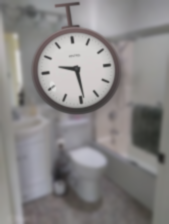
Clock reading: 9.29
